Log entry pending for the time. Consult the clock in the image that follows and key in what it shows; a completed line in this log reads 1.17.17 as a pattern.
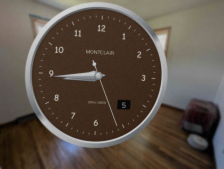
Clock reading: 8.44.26
